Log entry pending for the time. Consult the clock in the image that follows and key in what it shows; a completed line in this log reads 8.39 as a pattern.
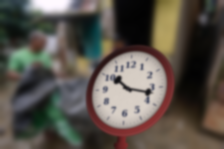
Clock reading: 10.17
